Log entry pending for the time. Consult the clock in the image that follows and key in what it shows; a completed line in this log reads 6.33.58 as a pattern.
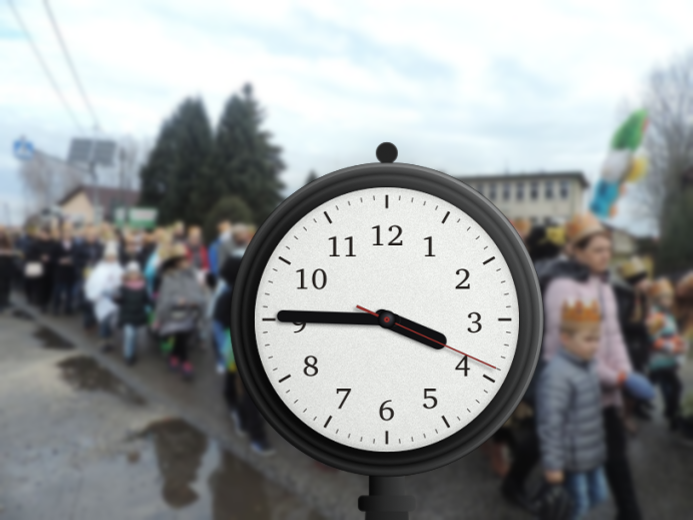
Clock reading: 3.45.19
